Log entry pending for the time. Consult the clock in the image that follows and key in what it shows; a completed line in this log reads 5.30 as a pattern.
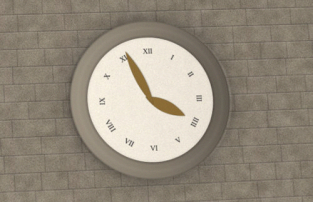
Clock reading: 3.56
